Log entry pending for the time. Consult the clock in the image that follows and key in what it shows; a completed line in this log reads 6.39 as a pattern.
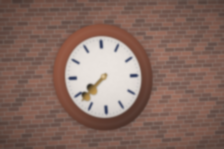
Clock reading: 7.38
